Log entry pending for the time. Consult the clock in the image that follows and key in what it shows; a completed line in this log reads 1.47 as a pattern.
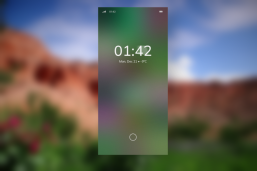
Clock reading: 1.42
